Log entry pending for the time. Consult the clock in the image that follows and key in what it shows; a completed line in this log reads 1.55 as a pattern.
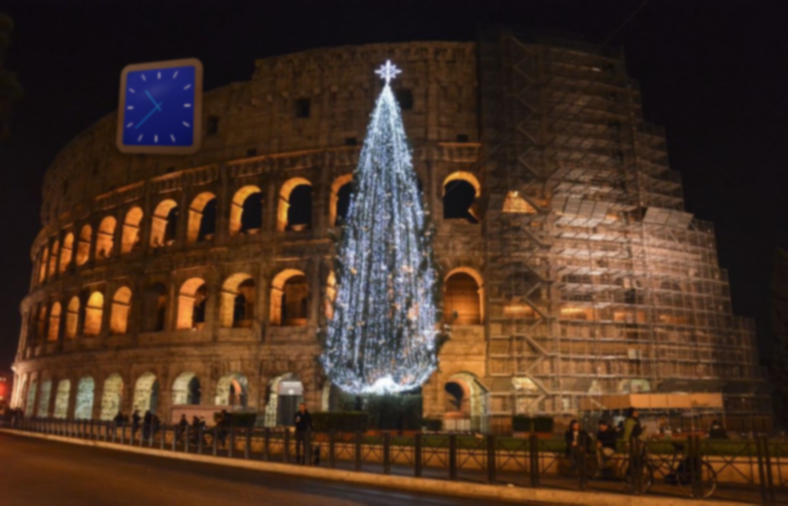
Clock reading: 10.38
